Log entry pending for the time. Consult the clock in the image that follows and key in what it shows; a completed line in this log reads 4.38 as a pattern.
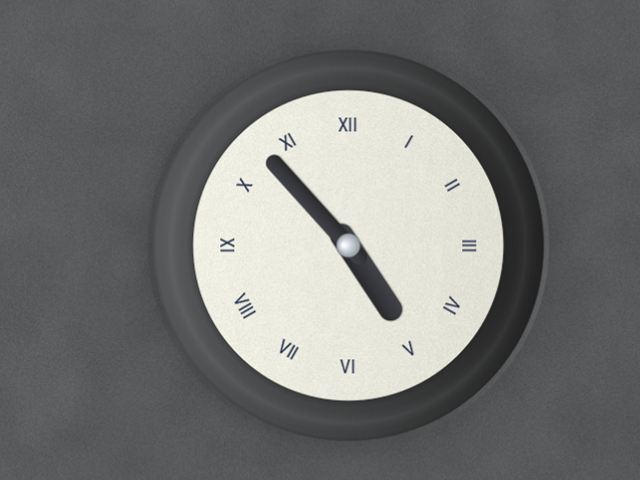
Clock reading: 4.53
